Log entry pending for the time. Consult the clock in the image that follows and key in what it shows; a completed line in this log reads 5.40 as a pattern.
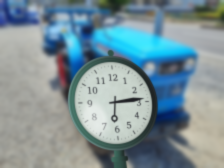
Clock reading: 6.14
